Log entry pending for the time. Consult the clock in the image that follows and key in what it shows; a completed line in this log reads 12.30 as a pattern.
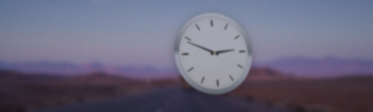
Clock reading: 2.49
